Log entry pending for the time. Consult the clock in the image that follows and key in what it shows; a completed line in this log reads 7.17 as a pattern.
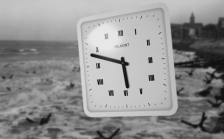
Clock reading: 5.48
